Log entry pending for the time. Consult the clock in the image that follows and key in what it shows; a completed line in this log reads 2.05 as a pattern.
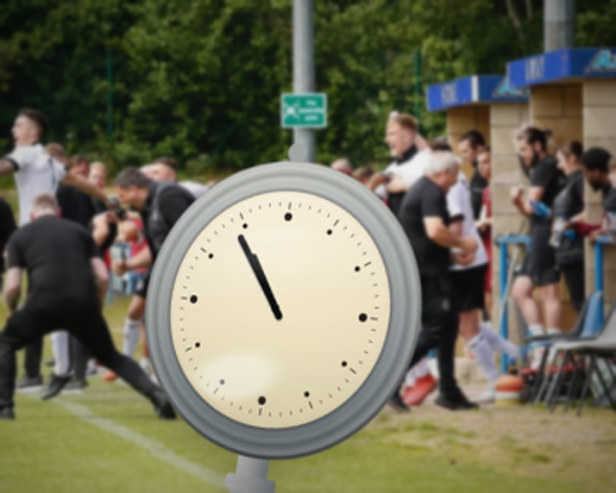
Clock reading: 10.54
